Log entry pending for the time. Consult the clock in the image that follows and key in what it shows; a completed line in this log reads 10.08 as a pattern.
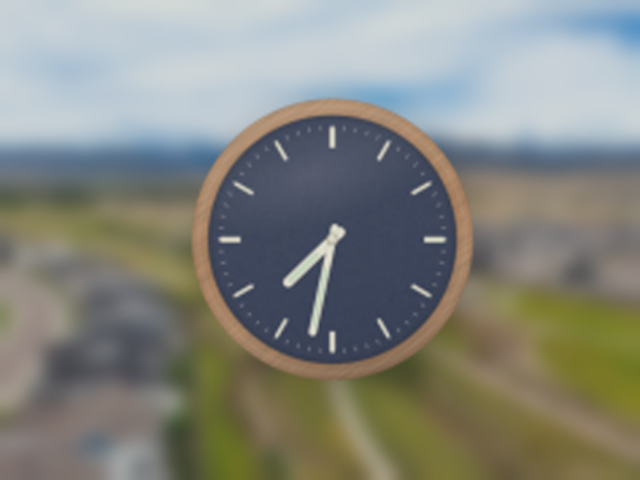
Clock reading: 7.32
